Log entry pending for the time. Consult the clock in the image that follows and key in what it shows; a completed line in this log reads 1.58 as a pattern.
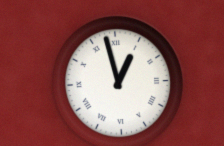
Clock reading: 12.58
